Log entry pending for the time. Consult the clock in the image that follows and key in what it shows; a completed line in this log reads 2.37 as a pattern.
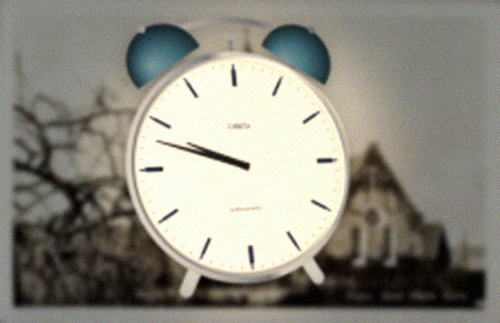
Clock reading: 9.48
